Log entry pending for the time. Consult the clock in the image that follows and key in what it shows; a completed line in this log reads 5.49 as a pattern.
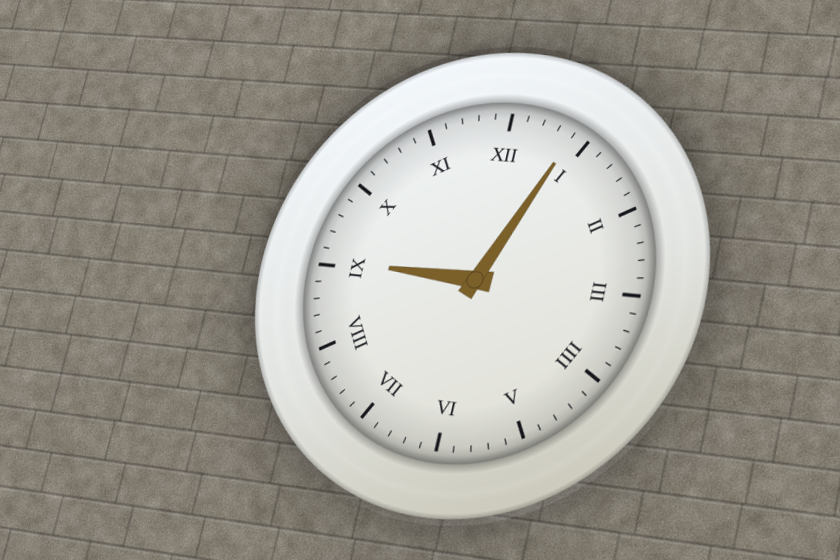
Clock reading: 9.04
